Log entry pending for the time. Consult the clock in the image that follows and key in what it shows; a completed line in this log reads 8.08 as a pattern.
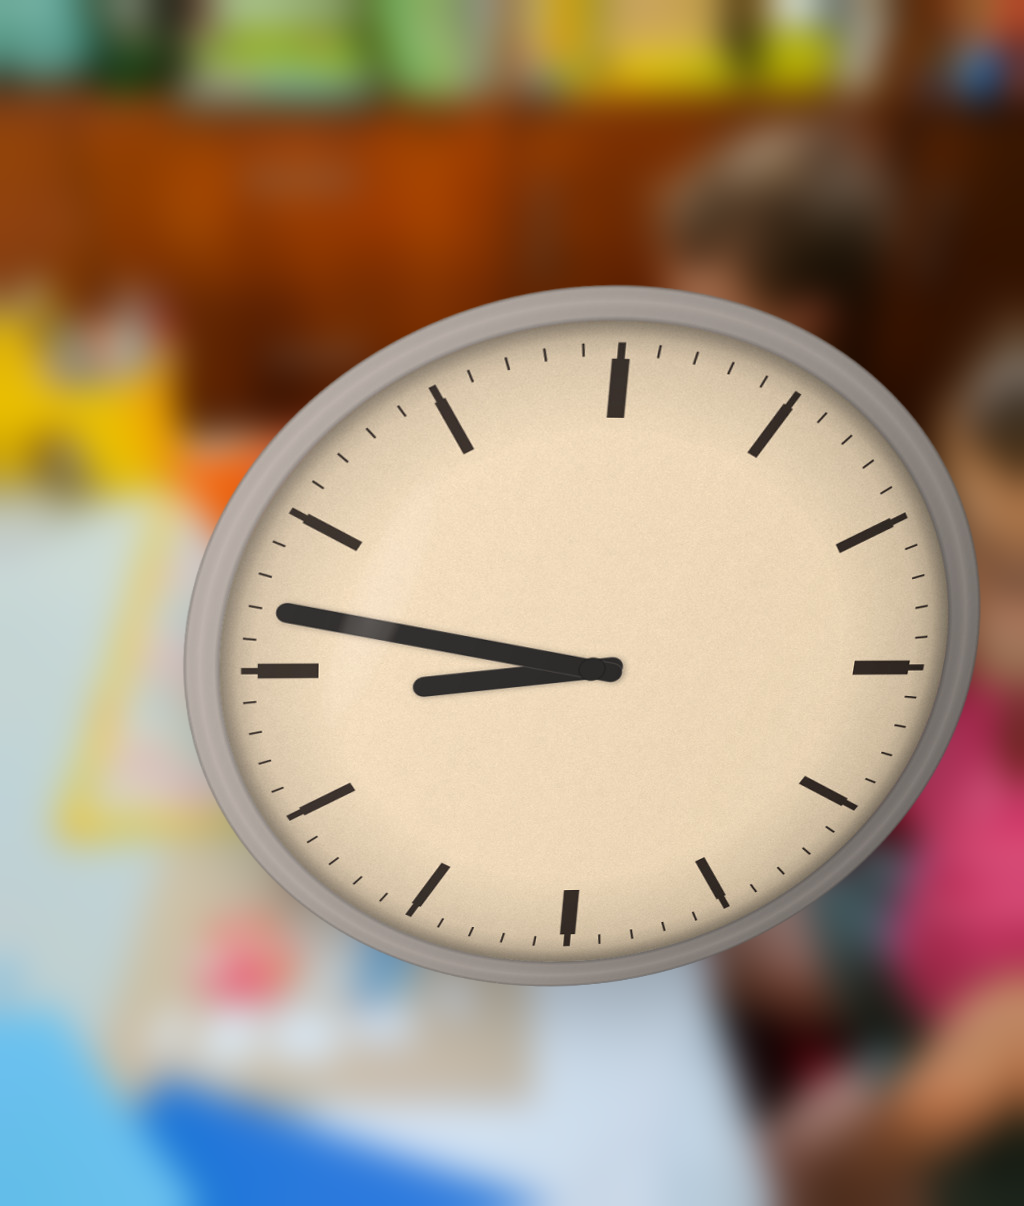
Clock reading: 8.47
